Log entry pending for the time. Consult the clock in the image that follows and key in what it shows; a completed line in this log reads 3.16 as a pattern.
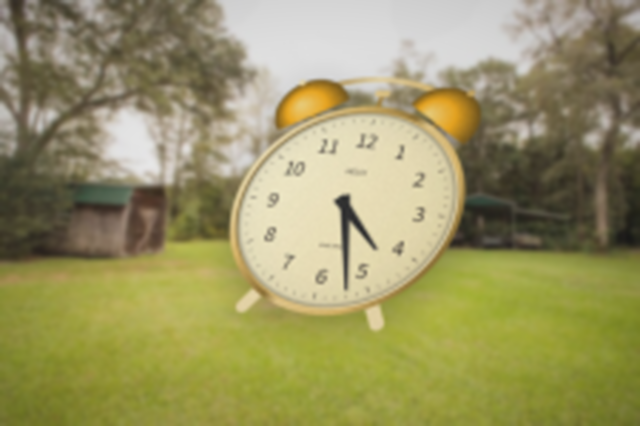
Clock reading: 4.27
